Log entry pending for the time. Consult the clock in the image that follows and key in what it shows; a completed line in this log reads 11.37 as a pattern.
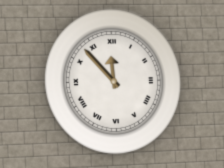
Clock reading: 11.53
